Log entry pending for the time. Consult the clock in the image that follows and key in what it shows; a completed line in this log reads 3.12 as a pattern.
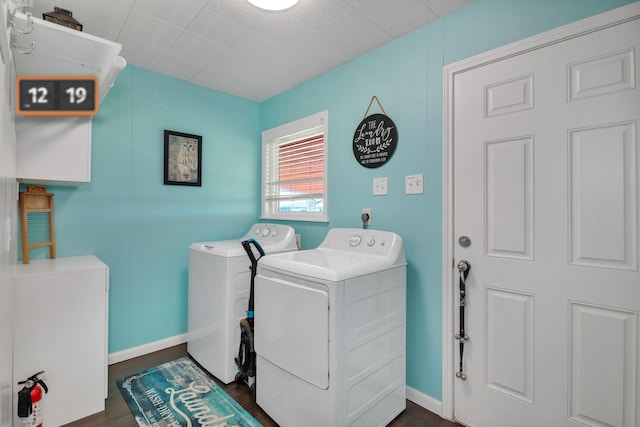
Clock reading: 12.19
